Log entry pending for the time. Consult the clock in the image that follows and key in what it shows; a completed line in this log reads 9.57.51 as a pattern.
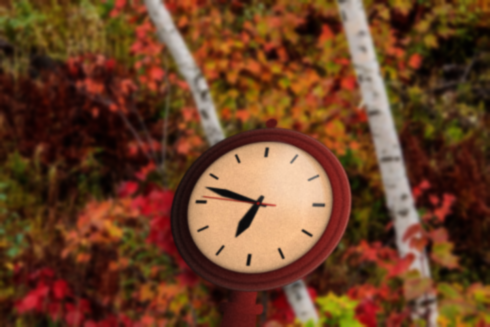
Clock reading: 6.47.46
